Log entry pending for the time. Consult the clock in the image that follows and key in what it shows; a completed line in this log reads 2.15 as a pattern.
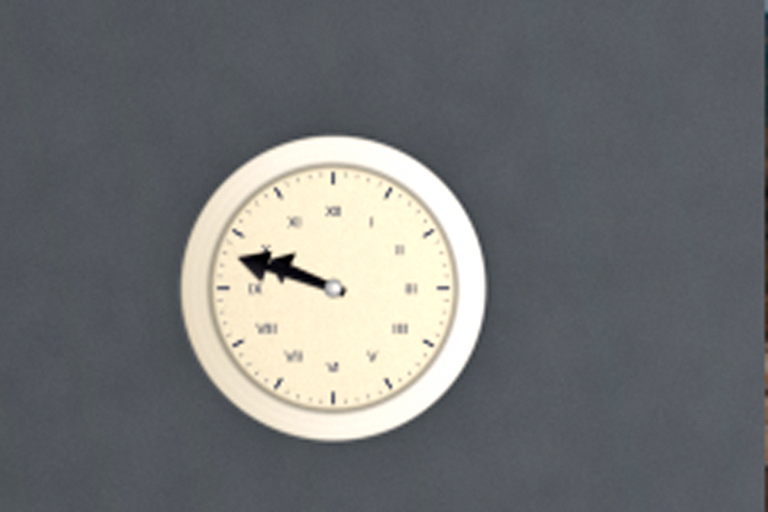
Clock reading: 9.48
